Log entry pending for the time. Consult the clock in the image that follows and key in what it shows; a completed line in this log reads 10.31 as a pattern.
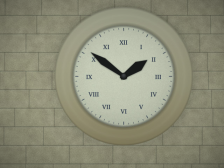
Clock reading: 1.51
